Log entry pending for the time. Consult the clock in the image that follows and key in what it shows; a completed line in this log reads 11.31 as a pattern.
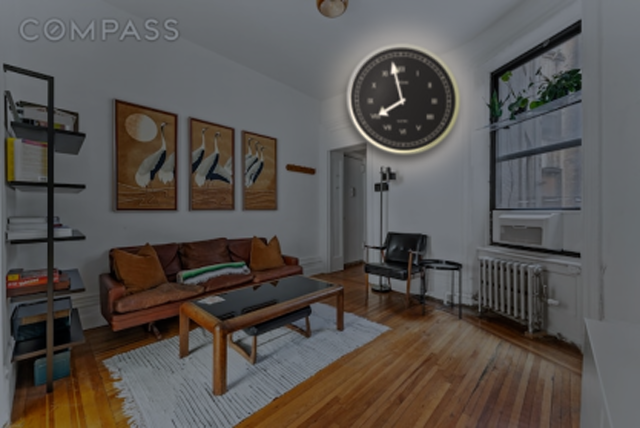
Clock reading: 7.58
